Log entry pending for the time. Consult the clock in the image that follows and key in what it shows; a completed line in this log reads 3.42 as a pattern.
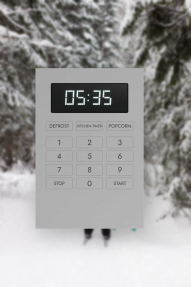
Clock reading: 5.35
